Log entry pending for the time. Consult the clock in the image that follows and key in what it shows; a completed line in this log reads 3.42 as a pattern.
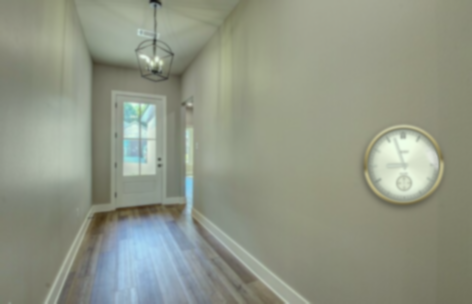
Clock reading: 8.57
